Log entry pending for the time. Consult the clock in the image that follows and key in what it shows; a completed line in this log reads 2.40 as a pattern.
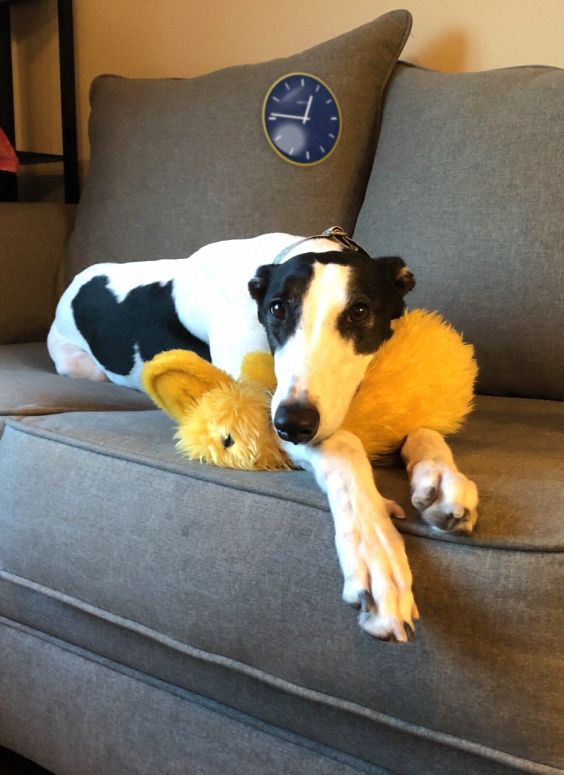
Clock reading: 12.46
